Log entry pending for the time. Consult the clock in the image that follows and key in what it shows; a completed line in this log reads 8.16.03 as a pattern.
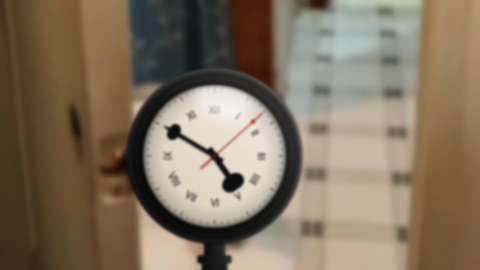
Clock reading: 4.50.08
